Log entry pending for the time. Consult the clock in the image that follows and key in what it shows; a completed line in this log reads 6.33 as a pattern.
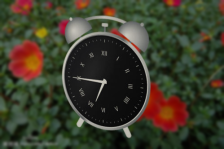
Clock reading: 6.45
